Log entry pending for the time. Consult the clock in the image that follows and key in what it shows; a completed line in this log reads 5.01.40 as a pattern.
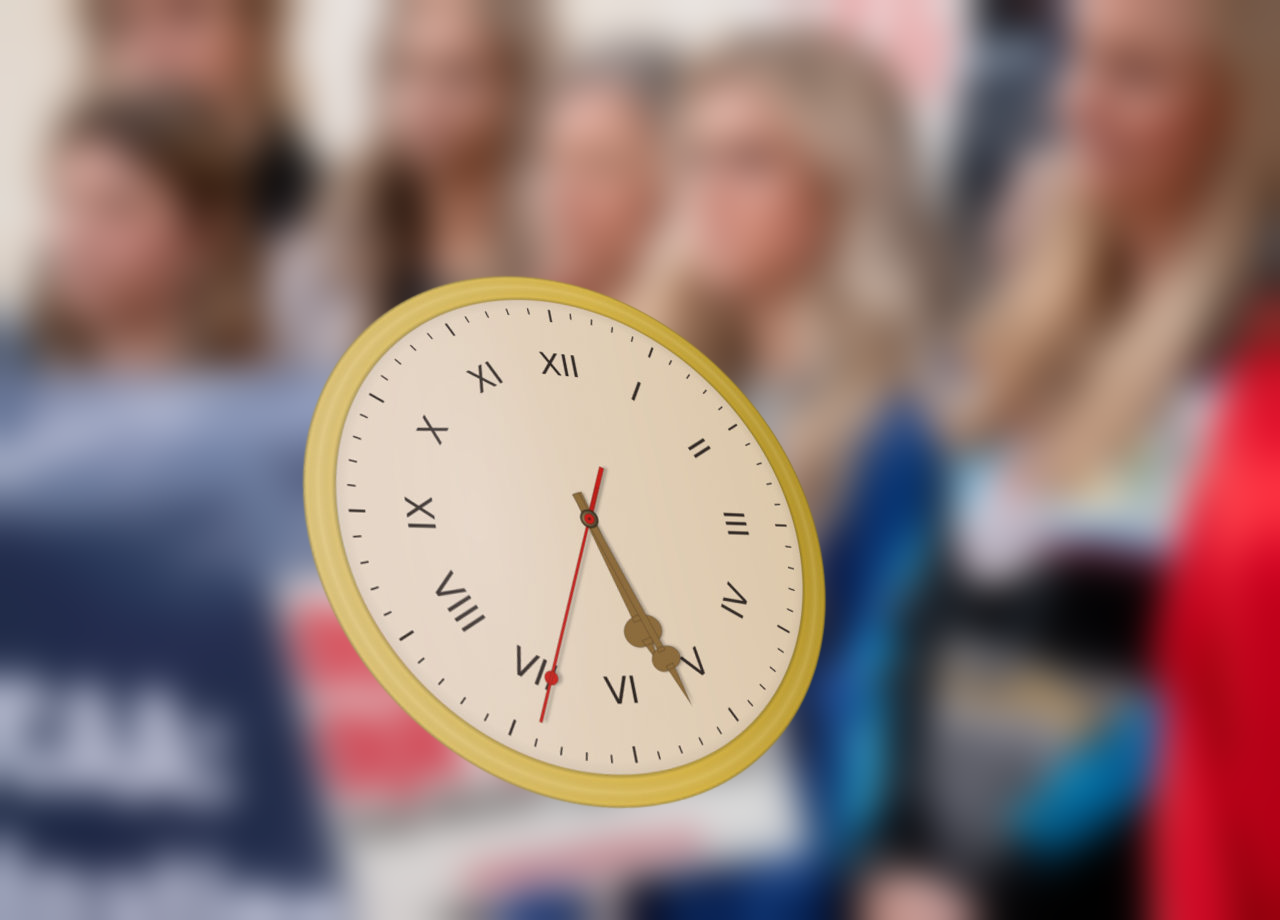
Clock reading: 5.26.34
